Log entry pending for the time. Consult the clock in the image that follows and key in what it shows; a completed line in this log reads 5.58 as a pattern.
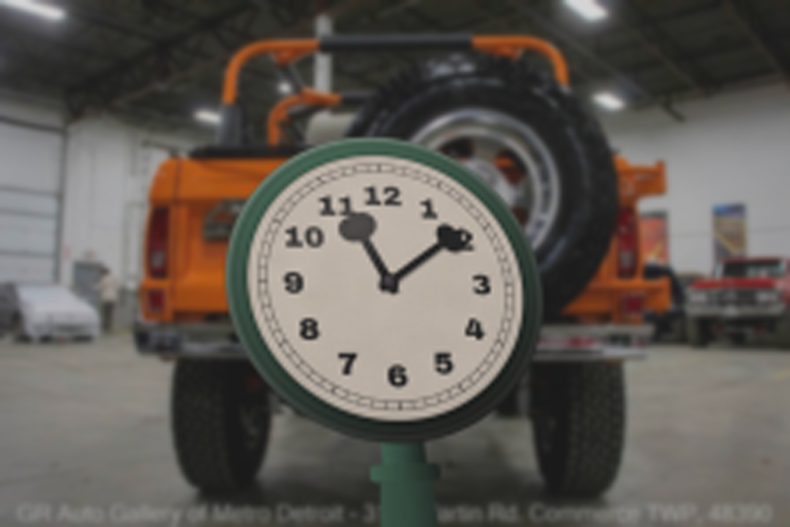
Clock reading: 11.09
